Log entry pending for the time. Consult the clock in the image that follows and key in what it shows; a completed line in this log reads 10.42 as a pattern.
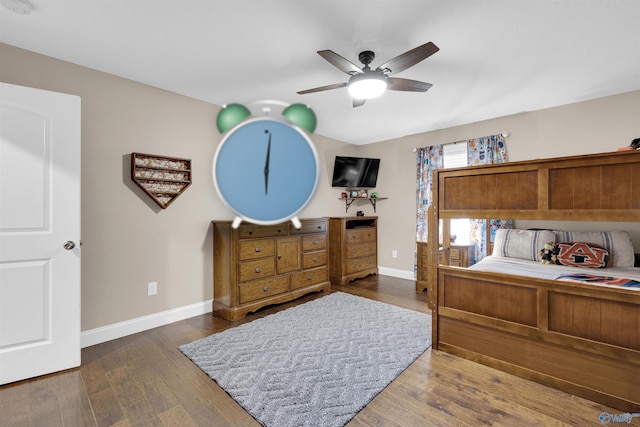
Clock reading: 6.01
